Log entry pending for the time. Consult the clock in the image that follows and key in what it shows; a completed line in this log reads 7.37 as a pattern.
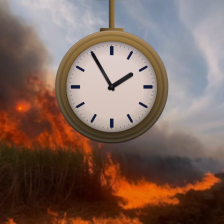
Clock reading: 1.55
